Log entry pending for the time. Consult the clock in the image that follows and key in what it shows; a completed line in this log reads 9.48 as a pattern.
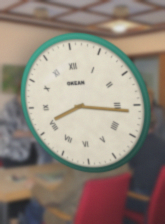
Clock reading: 8.16
